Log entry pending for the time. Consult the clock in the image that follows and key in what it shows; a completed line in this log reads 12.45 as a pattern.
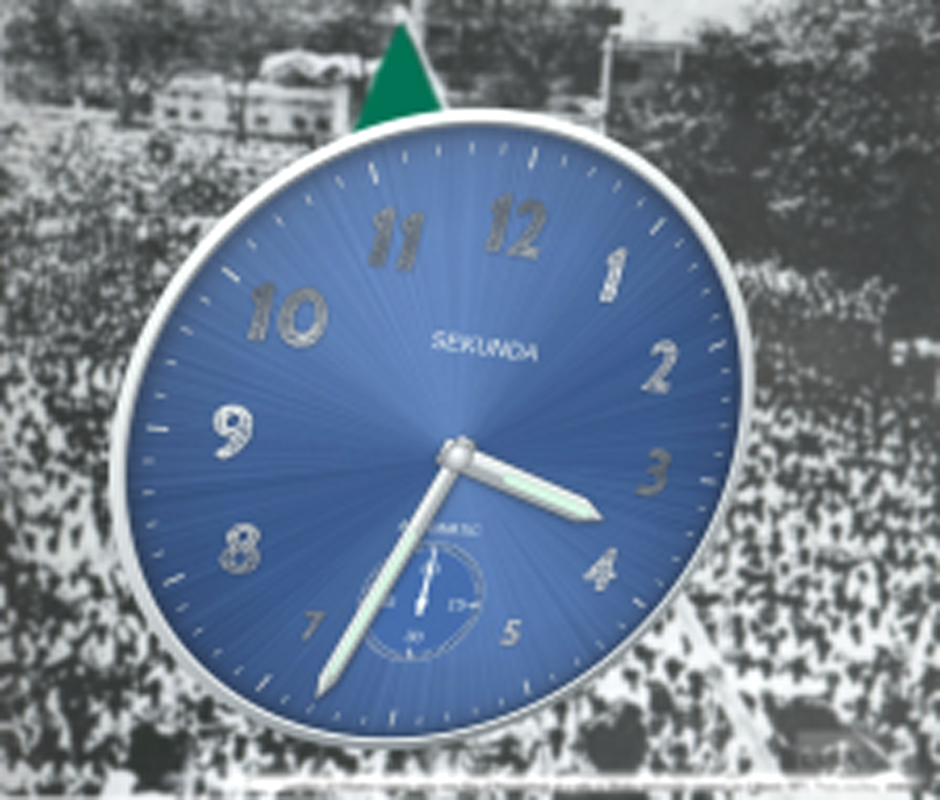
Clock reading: 3.33
